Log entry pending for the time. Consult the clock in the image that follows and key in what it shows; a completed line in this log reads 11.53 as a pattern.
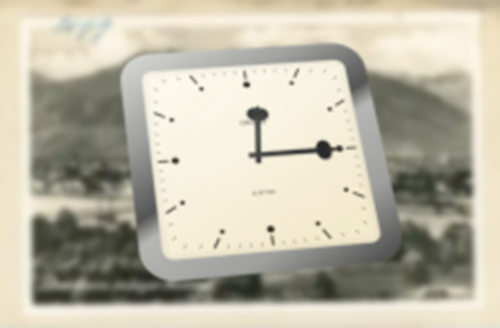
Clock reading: 12.15
